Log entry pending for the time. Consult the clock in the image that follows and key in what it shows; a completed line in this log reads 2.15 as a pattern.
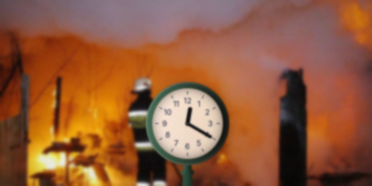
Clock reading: 12.20
